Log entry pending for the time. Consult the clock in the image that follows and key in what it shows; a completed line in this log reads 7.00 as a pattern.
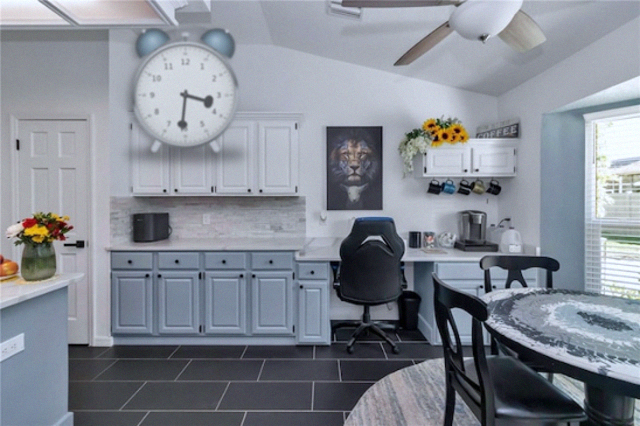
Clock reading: 3.31
